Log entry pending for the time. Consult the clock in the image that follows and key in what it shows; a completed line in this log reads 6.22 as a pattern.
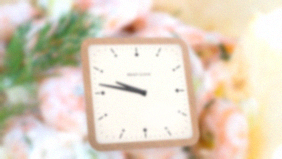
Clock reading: 9.47
